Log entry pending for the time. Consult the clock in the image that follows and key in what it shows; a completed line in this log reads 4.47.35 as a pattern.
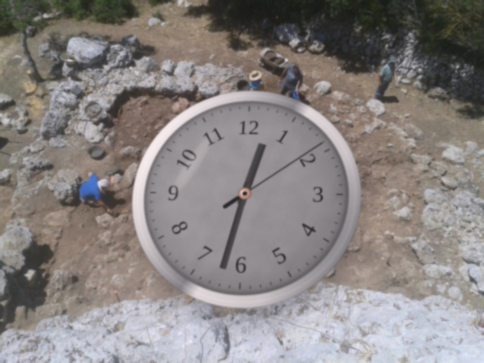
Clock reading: 12.32.09
